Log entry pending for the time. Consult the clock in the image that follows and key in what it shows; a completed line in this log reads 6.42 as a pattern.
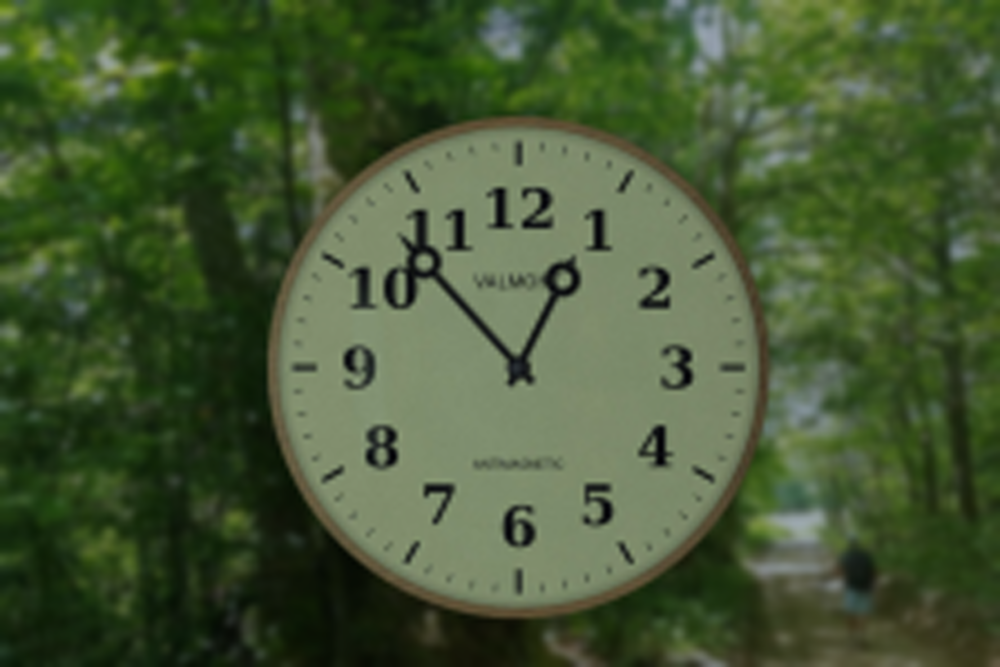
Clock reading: 12.53
